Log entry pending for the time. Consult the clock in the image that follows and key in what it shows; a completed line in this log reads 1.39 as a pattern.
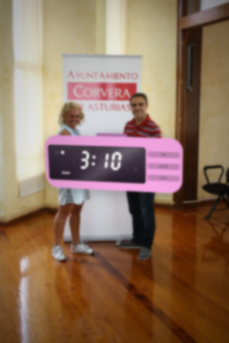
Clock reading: 3.10
